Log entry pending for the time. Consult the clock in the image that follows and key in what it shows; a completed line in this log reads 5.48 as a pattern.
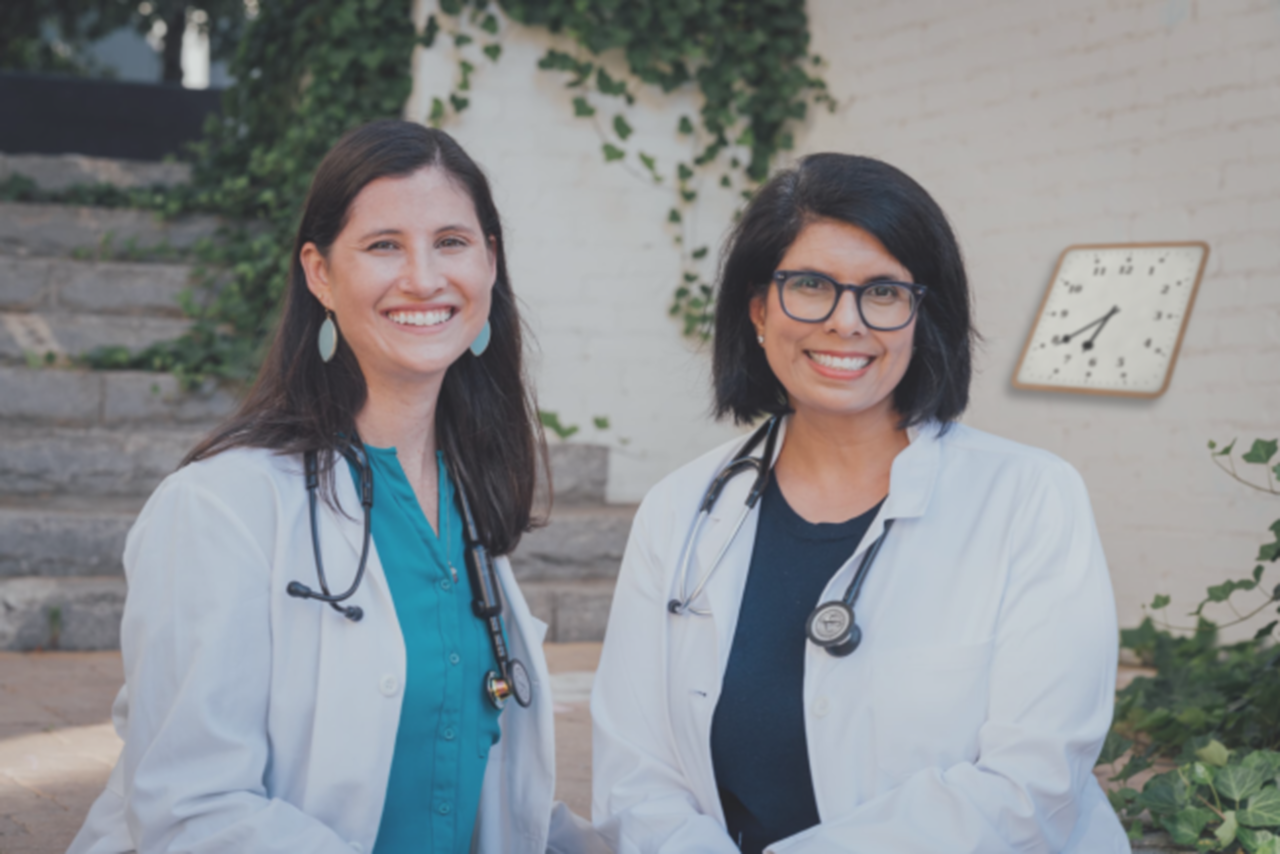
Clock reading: 6.39
